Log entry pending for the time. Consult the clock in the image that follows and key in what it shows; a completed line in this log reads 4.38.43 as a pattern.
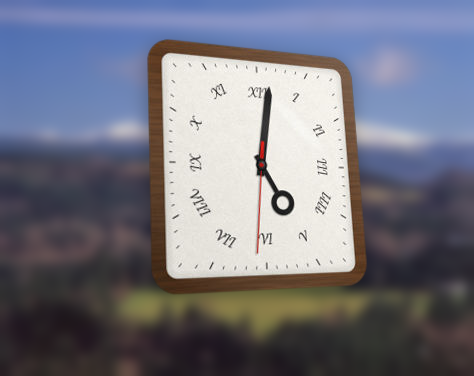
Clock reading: 5.01.31
